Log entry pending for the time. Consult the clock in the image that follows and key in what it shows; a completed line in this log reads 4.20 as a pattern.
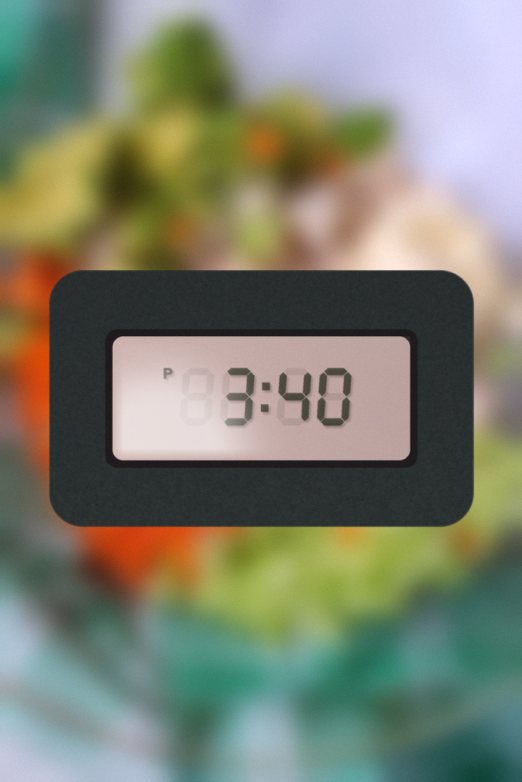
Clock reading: 3.40
